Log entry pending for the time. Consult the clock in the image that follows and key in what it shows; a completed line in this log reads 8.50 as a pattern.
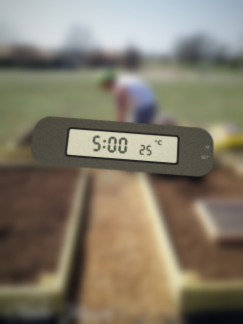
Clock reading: 5.00
